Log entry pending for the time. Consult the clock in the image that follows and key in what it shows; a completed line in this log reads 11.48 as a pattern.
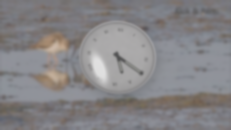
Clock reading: 5.20
